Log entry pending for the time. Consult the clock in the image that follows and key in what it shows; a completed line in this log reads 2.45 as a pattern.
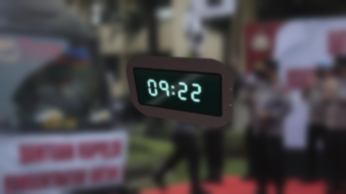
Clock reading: 9.22
